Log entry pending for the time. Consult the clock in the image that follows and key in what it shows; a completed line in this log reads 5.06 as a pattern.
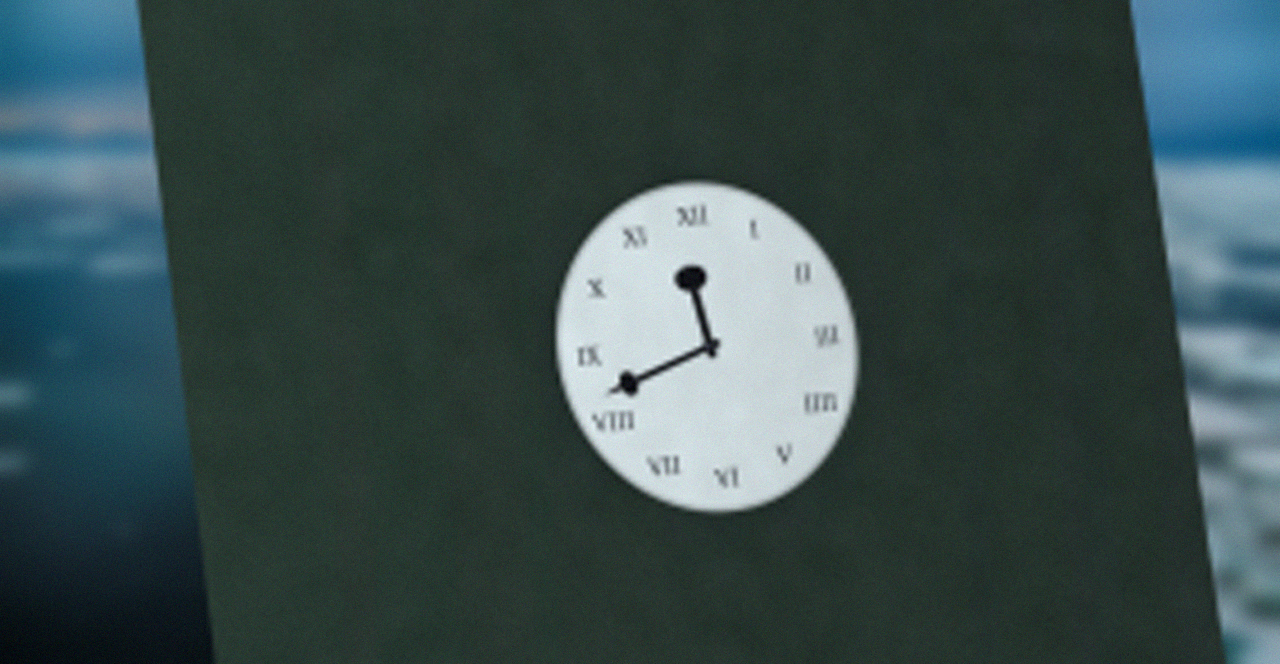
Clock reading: 11.42
